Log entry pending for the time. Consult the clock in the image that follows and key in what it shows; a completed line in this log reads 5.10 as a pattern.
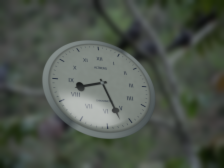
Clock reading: 8.27
